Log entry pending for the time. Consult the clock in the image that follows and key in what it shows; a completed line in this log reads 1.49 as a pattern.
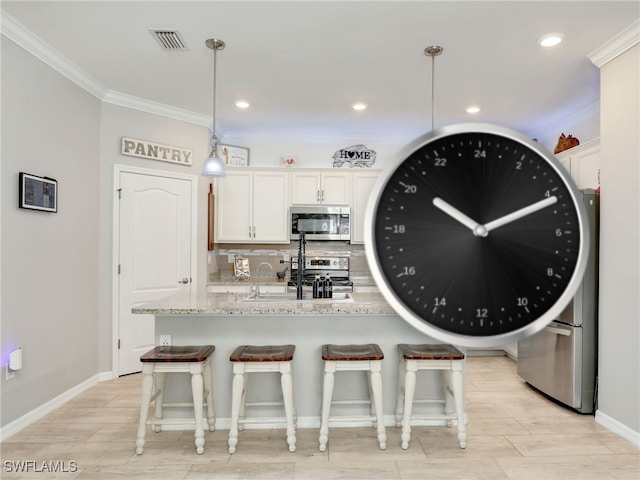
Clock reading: 20.11
